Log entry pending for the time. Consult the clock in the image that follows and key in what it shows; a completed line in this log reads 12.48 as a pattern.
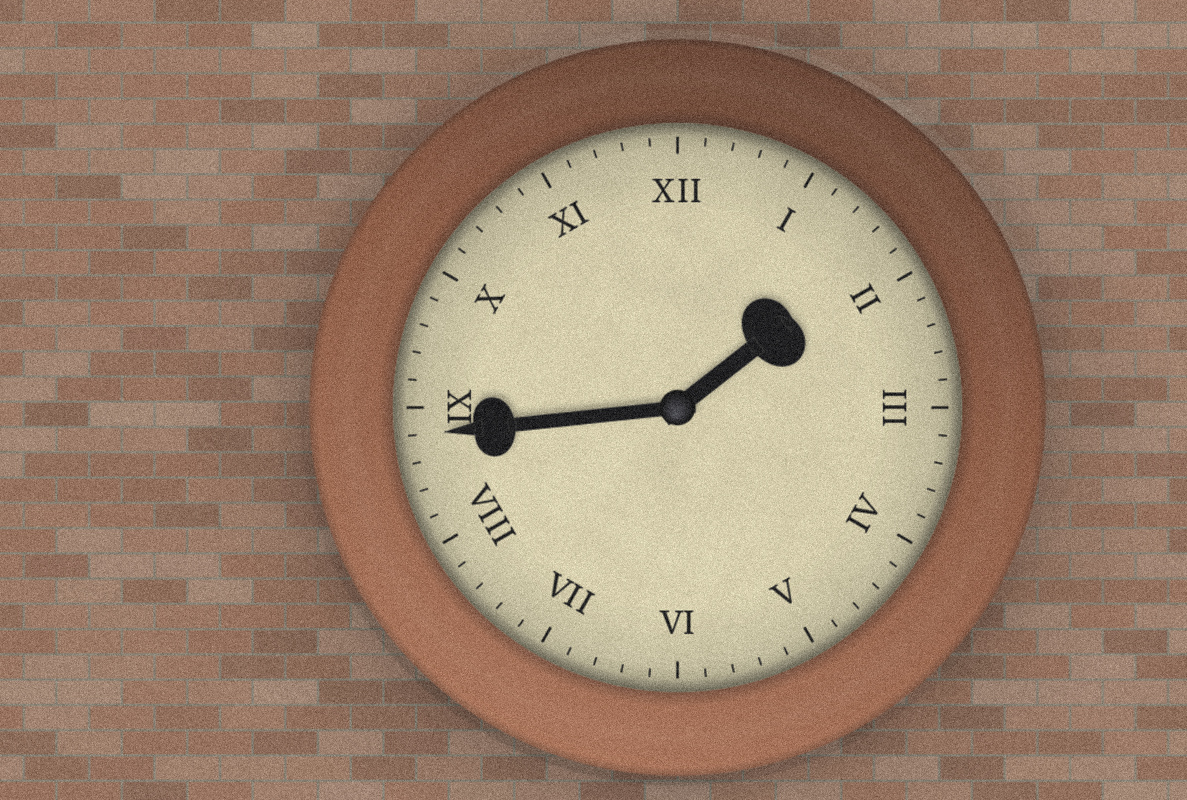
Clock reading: 1.44
